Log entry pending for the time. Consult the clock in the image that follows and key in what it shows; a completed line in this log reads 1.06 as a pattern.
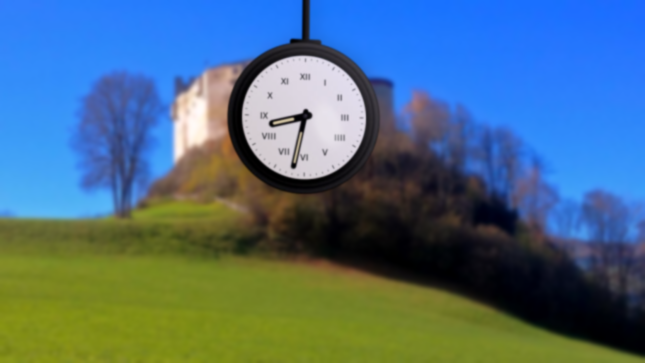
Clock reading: 8.32
